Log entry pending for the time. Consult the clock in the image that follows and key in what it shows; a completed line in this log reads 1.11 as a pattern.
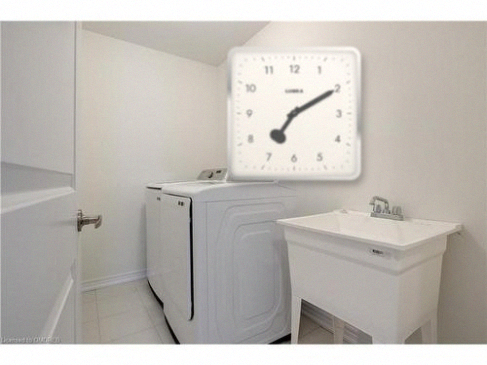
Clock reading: 7.10
